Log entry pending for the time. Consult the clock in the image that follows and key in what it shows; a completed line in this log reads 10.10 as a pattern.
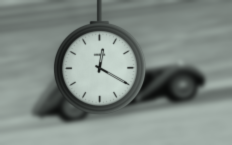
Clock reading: 12.20
